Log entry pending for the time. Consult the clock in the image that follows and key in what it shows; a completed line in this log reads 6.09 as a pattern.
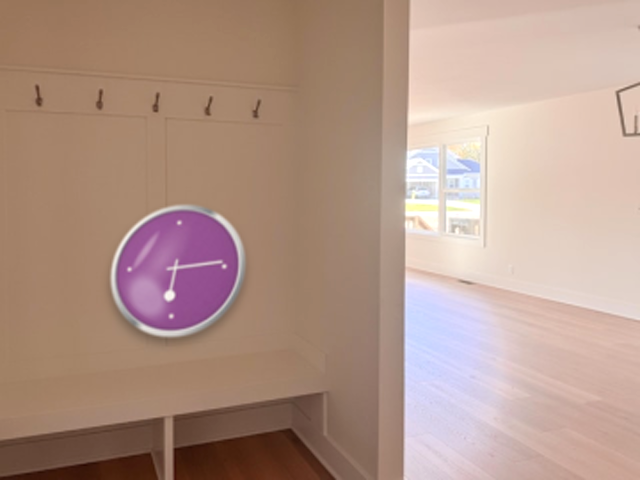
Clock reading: 6.14
